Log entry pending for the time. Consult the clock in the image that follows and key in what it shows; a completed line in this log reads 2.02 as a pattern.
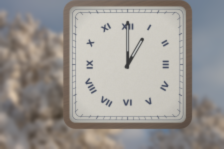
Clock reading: 1.00
